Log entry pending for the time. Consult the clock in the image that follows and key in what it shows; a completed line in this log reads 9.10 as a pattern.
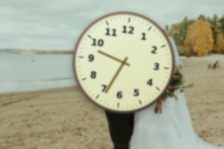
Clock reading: 9.34
